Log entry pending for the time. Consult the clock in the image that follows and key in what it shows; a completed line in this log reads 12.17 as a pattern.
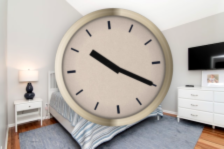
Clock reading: 10.20
